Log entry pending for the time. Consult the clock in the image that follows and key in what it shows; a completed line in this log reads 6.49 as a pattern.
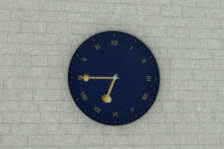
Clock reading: 6.45
